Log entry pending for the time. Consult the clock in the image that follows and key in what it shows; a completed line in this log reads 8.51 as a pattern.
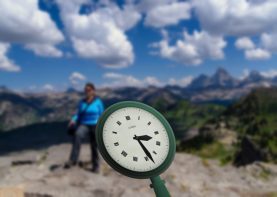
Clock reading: 3.28
